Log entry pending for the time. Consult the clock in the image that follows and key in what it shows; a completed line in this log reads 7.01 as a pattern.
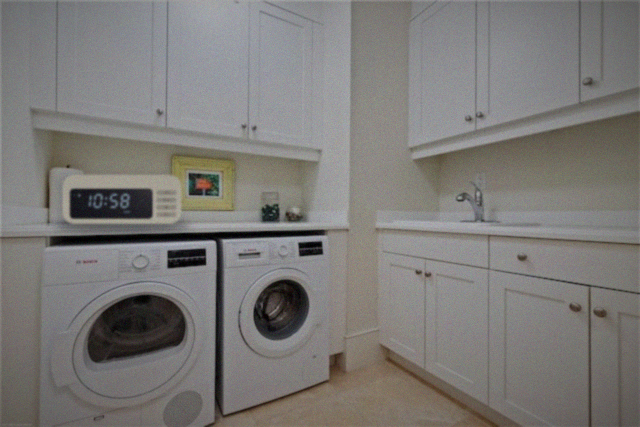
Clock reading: 10.58
